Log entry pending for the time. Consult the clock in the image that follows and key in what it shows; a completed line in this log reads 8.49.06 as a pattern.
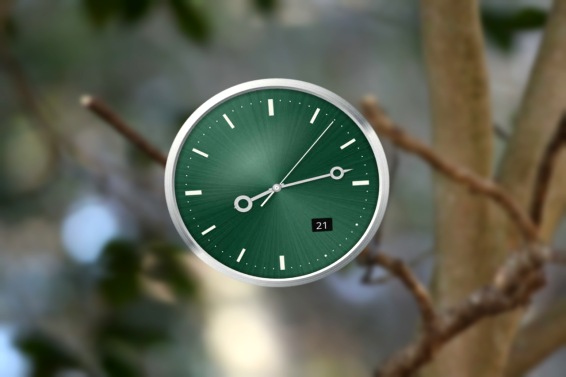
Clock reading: 8.13.07
